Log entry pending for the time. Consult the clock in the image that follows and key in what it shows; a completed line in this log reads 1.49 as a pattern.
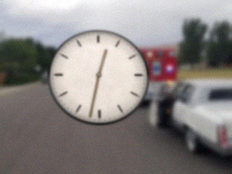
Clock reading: 12.32
